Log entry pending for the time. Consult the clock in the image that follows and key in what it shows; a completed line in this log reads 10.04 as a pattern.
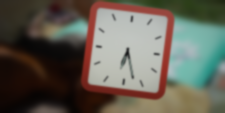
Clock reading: 6.27
